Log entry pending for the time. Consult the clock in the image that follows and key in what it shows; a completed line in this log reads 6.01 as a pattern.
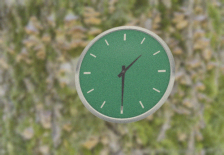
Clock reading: 1.30
